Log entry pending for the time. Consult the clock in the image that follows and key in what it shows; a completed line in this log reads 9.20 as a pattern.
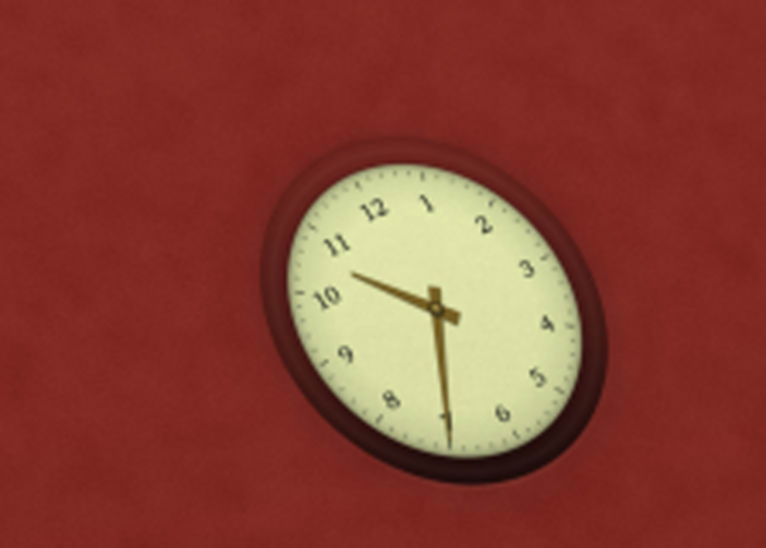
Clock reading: 10.35
